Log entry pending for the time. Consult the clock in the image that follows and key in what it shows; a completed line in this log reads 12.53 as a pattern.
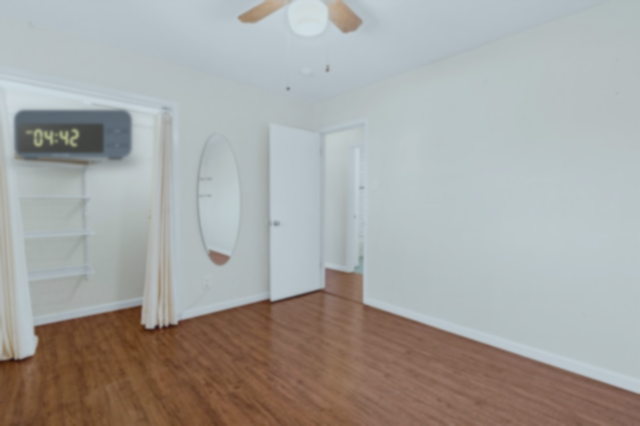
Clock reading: 4.42
